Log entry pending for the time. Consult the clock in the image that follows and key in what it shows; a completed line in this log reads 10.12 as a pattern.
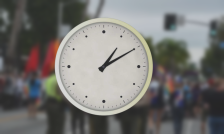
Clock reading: 1.10
